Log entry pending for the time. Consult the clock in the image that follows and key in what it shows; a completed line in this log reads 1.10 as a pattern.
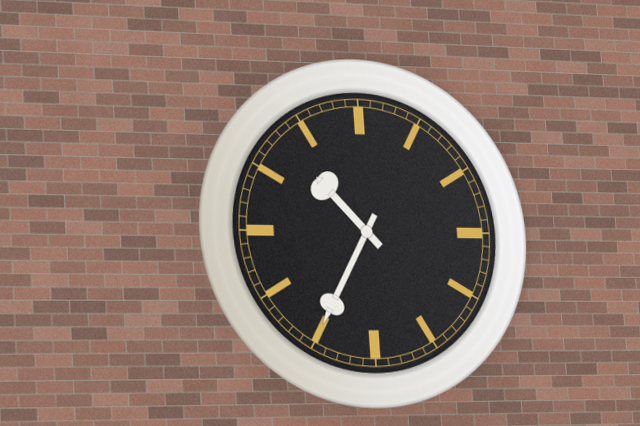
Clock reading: 10.35
